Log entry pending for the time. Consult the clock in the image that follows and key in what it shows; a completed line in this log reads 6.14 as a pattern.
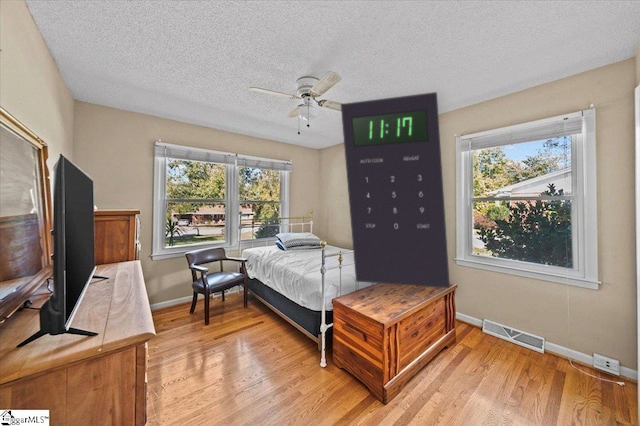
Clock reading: 11.17
